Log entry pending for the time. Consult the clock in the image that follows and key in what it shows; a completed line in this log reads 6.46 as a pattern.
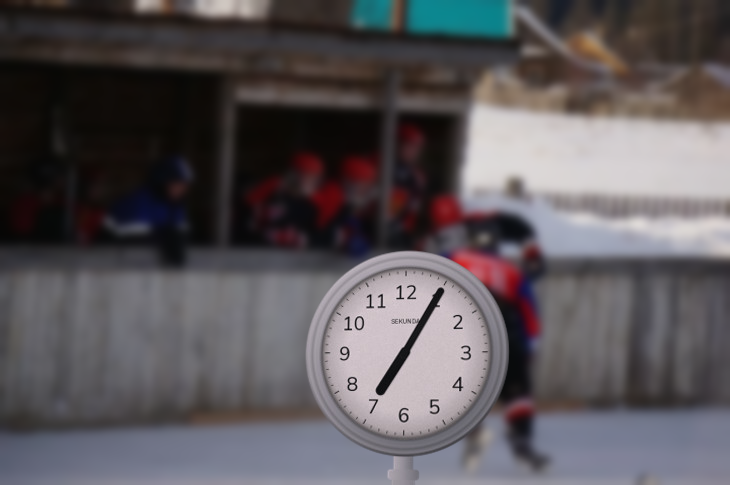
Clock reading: 7.05
